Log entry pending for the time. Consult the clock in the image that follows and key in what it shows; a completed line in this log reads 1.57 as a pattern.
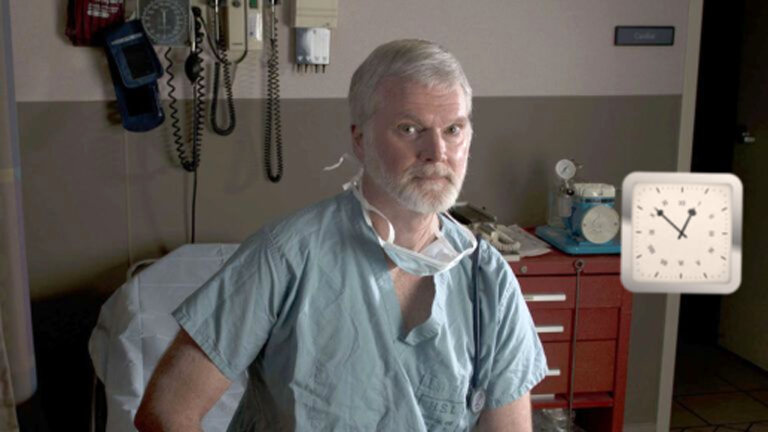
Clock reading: 12.52
